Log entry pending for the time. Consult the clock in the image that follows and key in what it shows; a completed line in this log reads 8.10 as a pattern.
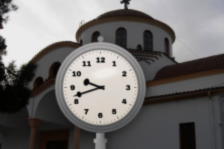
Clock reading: 9.42
